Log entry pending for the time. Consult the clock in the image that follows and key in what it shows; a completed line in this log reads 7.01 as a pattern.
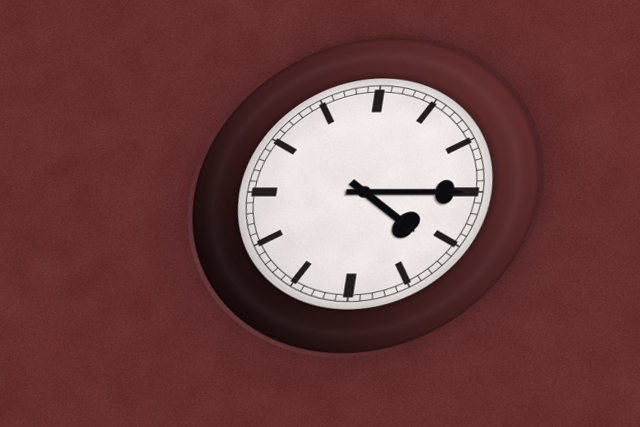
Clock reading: 4.15
